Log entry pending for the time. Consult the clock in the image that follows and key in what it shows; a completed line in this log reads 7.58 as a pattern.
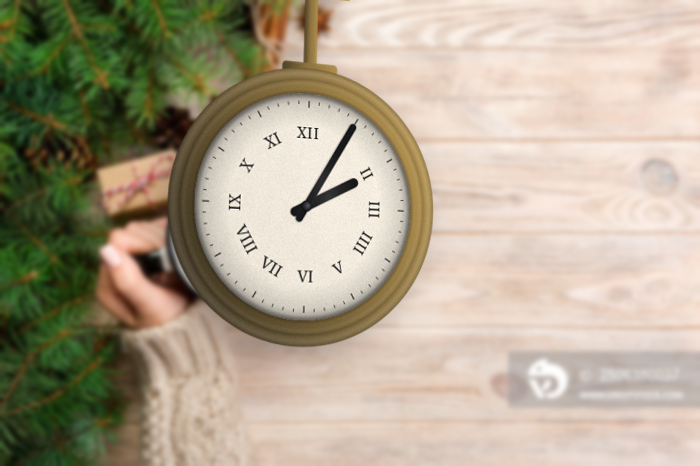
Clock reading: 2.05
